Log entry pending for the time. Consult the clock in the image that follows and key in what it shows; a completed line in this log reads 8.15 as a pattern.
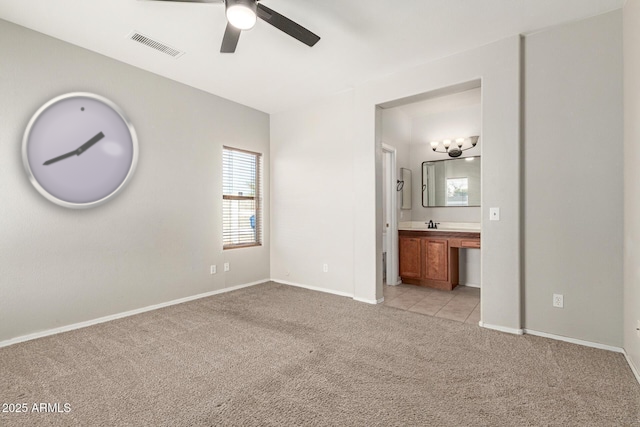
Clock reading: 1.41
